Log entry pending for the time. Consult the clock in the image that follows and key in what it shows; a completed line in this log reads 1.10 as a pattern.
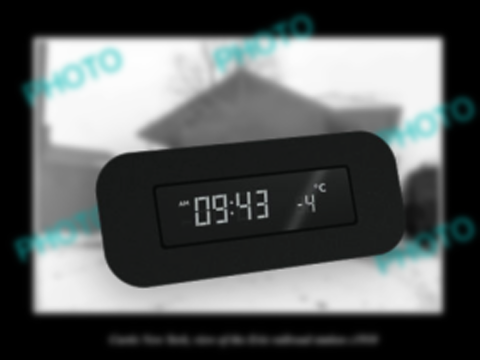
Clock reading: 9.43
